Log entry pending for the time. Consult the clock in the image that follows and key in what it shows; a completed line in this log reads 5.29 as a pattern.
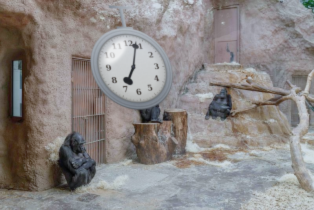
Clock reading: 7.03
